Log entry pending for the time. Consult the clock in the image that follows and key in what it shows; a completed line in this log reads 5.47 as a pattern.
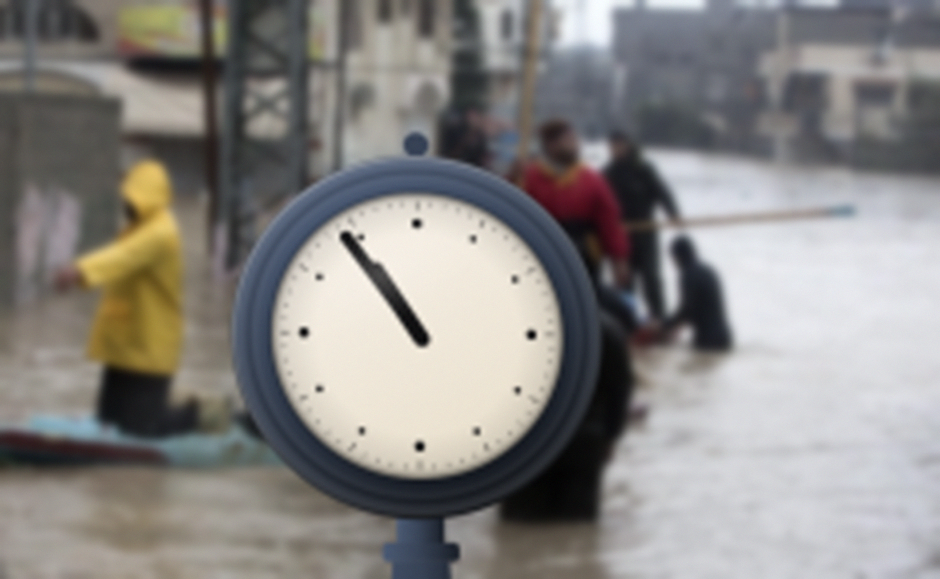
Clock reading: 10.54
